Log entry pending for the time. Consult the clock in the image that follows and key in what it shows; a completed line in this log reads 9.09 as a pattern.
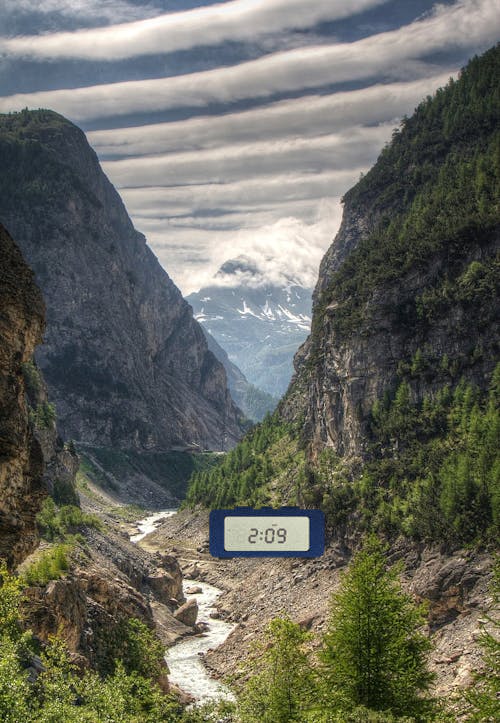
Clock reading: 2.09
